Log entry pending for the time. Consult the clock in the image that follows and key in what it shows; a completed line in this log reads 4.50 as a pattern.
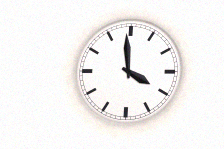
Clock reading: 3.59
